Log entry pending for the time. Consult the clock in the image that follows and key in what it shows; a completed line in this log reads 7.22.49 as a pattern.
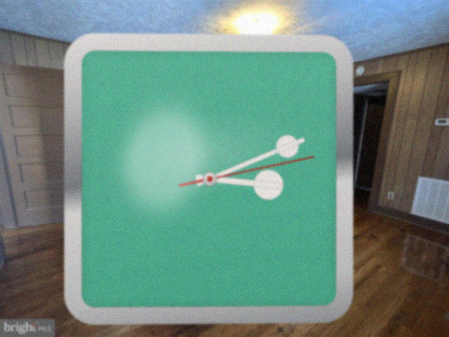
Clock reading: 3.11.13
